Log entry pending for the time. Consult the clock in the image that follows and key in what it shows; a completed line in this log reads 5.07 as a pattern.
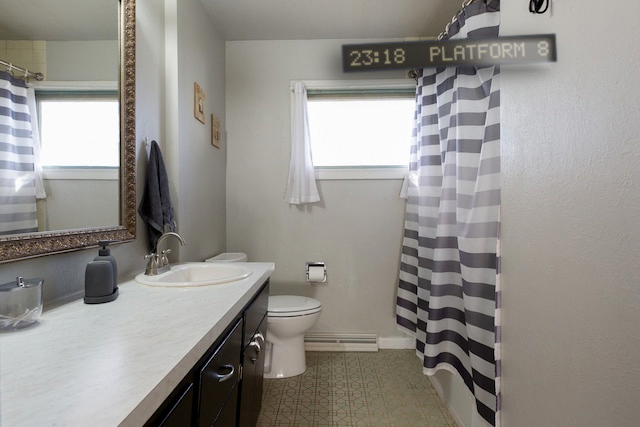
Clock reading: 23.18
